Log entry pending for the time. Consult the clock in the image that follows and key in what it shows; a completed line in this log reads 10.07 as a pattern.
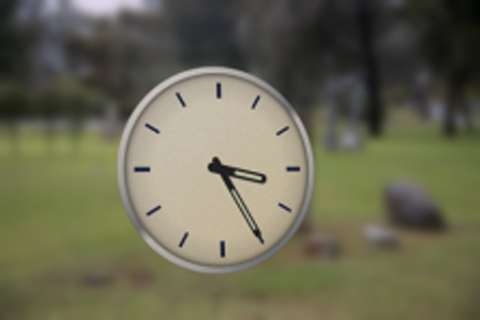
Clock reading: 3.25
